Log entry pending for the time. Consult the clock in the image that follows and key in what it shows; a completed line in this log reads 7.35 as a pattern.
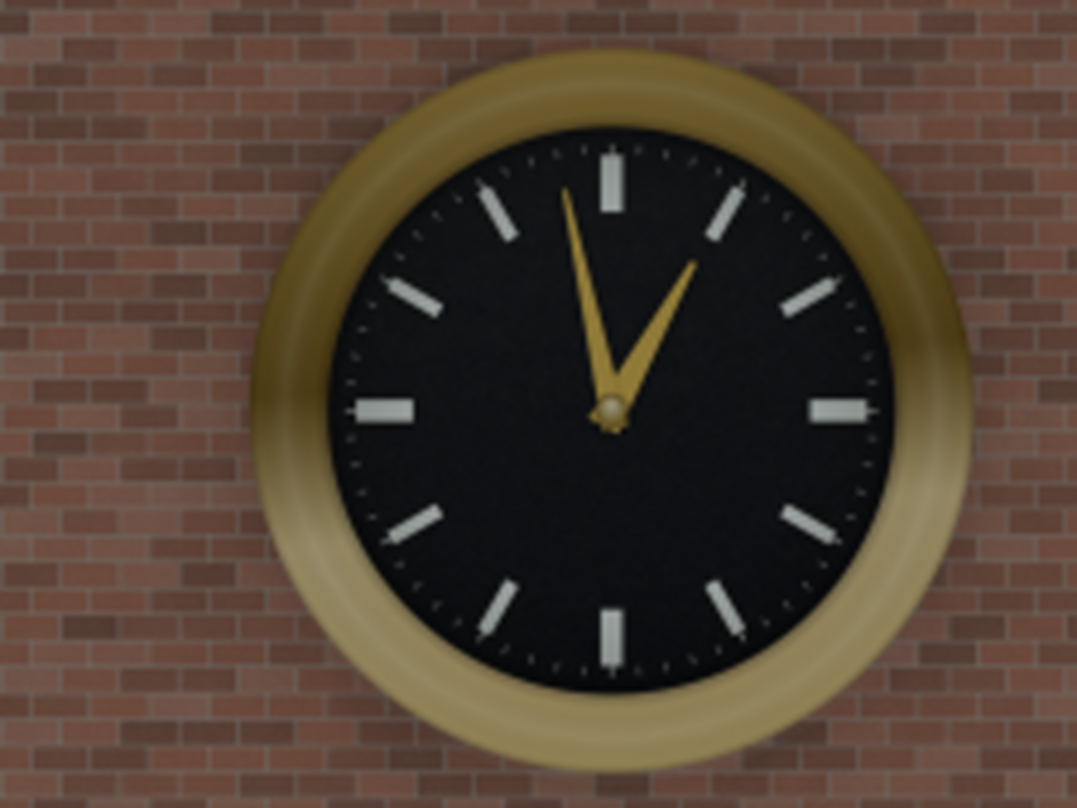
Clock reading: 12.58
